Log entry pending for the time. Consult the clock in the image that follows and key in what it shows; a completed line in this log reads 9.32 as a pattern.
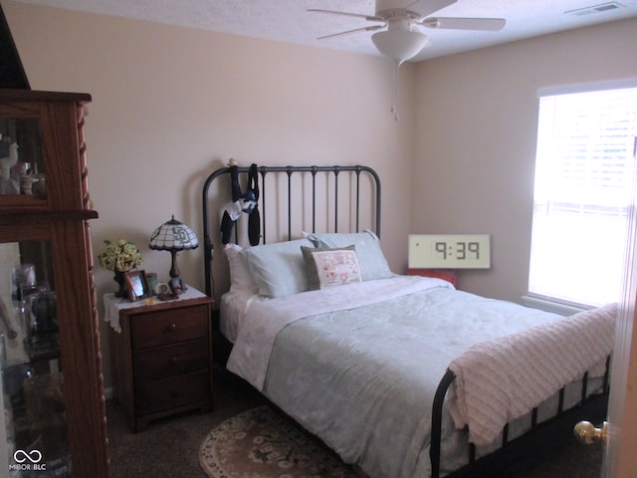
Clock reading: 9.39
